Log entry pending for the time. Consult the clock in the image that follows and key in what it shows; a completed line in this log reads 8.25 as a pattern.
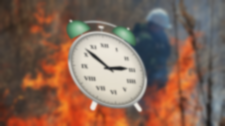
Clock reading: 2.52
